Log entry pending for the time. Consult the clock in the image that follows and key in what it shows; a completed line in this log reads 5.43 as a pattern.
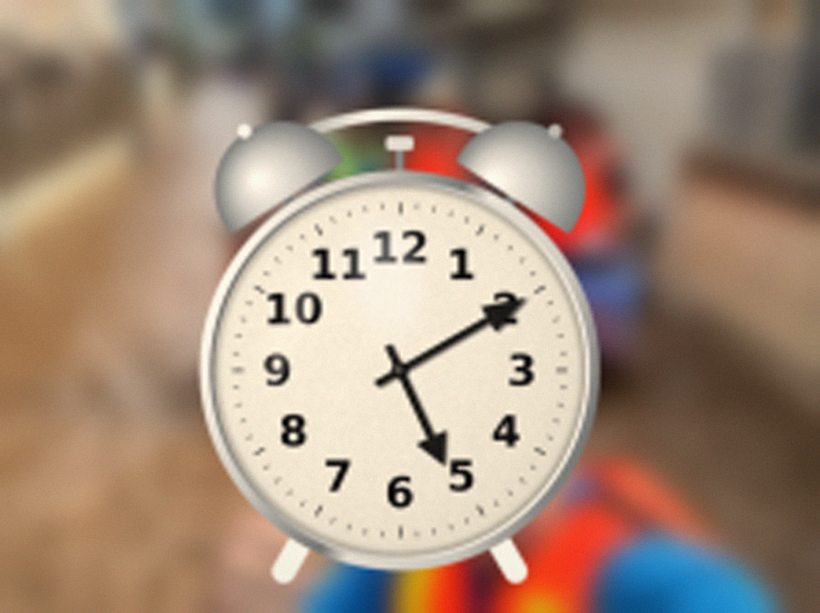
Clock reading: 5.10
